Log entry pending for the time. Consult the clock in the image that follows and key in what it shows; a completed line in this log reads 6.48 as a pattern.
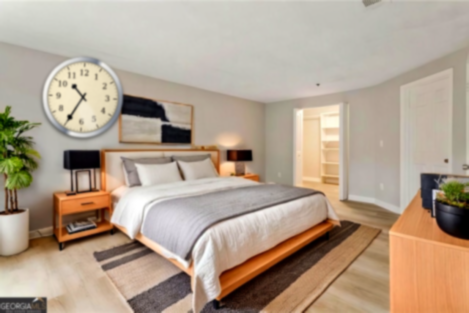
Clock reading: 10.35
